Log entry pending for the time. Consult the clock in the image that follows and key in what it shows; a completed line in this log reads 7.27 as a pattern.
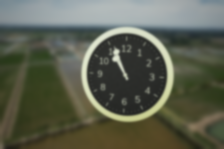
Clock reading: 10.56
